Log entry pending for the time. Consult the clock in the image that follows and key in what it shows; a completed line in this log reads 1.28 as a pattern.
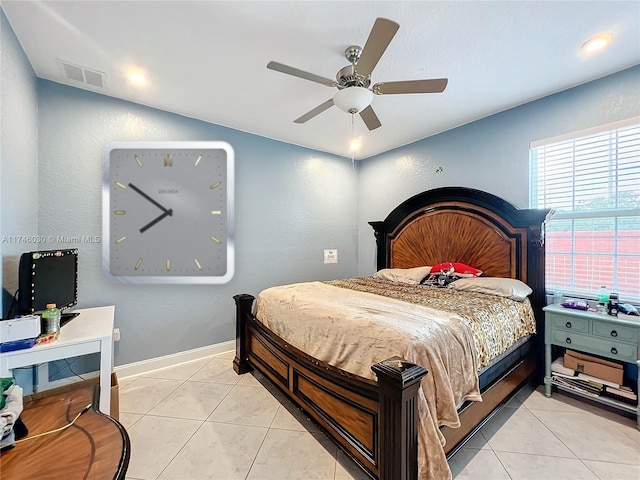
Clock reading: 7.51
